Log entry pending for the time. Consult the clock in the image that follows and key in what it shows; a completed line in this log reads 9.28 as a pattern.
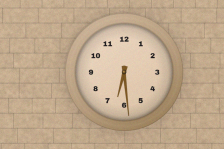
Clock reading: 6.29
